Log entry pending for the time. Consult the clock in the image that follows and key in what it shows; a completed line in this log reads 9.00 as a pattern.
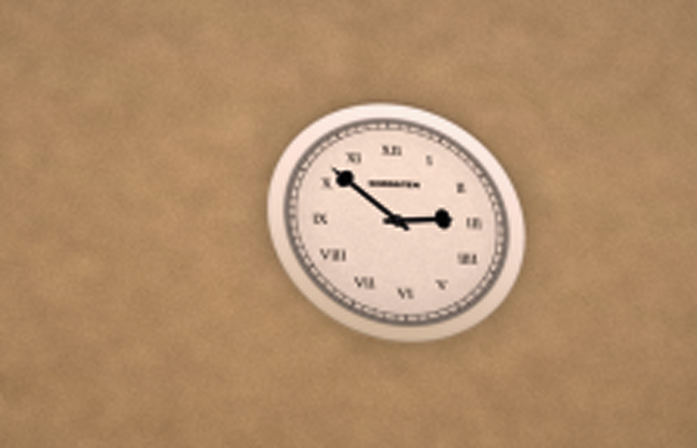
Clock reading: 2.52
